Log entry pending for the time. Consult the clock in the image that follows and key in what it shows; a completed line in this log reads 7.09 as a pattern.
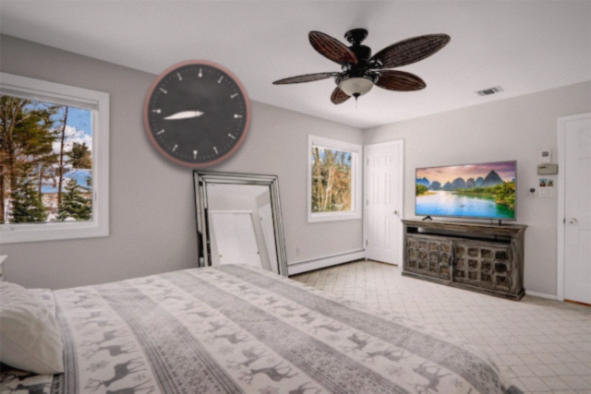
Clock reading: 8.43
